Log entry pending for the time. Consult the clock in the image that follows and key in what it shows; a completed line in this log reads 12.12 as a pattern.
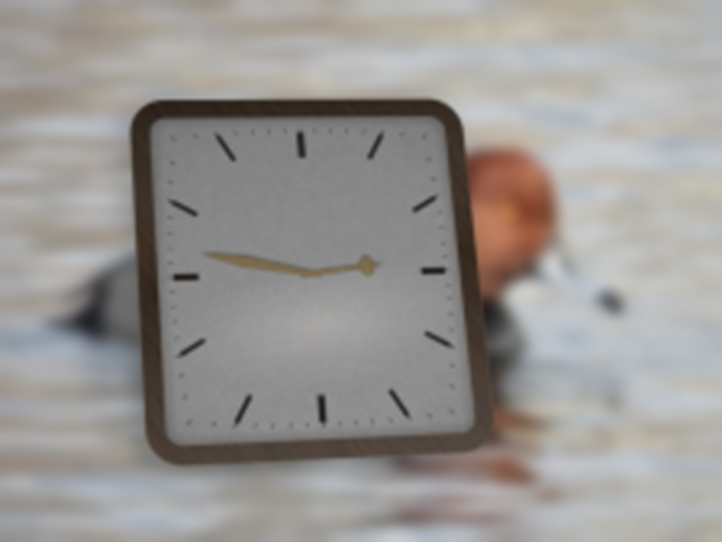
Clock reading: 2.47
